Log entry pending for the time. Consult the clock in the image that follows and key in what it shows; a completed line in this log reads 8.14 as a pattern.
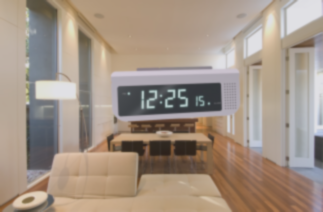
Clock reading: 12.25
